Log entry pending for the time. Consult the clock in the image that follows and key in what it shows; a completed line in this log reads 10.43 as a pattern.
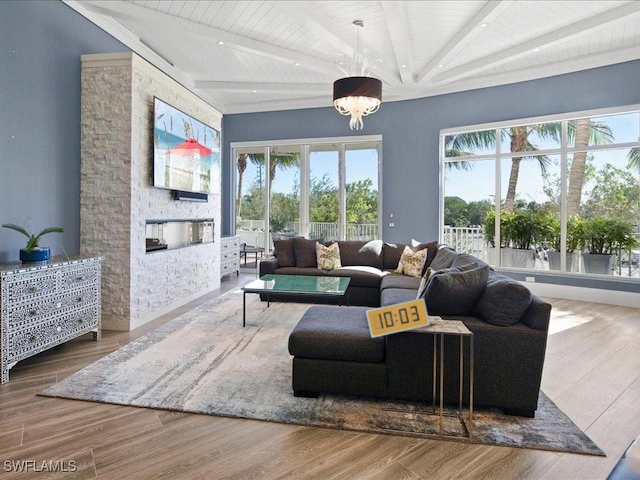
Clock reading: 10.03
